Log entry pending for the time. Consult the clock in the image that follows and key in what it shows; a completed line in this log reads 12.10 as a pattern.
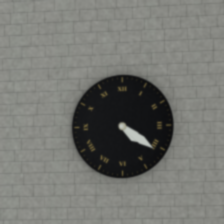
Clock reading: 4.21
